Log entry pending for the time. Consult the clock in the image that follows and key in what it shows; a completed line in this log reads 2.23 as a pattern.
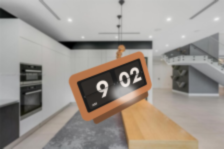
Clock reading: 9.02
